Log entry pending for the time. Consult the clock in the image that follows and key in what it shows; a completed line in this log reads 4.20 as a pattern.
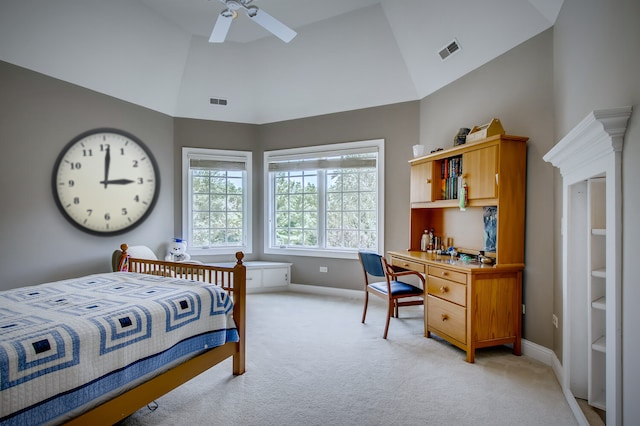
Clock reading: 3.01
